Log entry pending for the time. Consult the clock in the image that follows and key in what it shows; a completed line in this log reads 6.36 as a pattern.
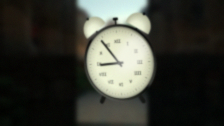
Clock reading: 8.54
